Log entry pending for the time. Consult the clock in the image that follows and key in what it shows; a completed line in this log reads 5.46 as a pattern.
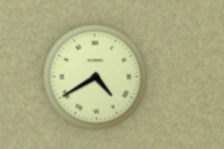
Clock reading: 4.40
